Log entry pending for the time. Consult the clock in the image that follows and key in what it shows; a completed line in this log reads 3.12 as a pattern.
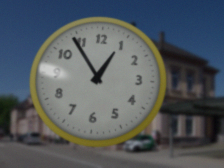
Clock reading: 12.54
